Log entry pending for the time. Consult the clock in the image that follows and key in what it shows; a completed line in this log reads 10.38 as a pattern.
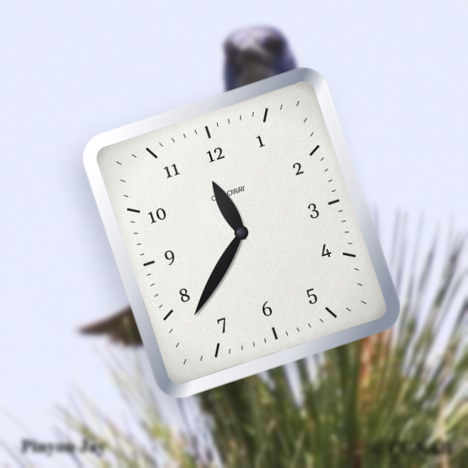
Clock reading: 11.38
